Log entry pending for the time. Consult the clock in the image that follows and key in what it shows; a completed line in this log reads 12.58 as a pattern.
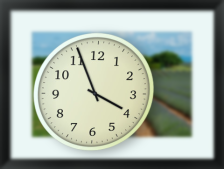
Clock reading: 3.56
